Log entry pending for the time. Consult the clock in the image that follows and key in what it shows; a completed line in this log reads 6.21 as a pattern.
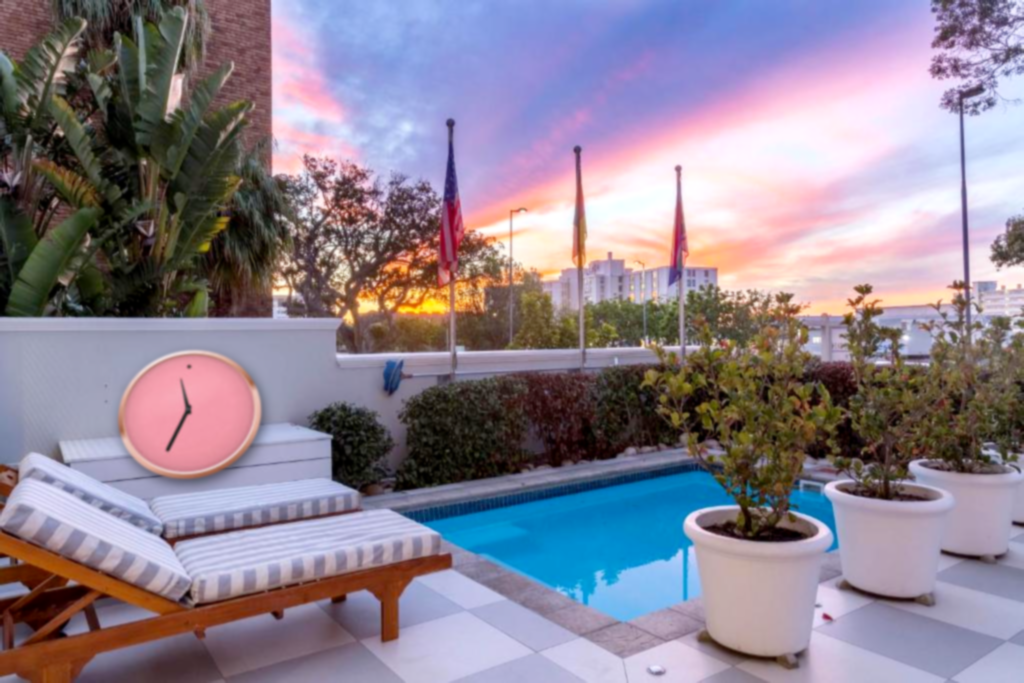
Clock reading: 11.34
